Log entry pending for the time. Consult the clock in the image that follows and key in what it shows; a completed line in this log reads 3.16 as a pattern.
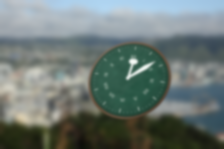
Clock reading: 12.08
